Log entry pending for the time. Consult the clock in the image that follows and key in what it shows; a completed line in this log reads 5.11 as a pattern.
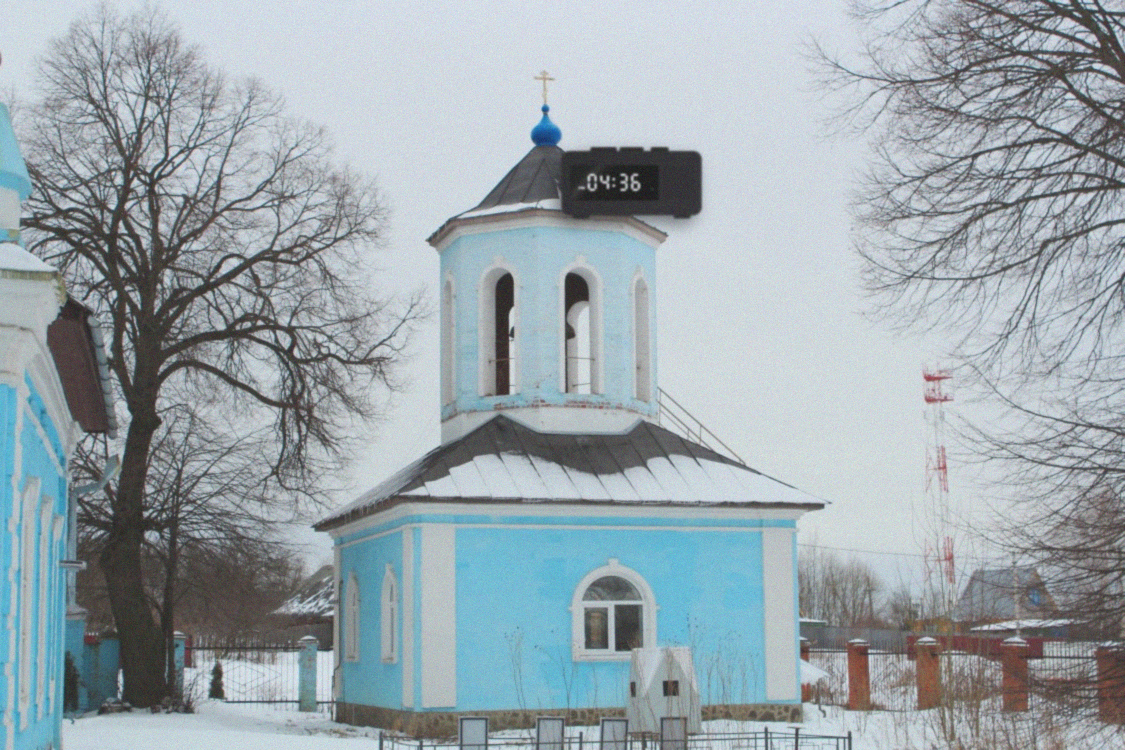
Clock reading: 4.36
